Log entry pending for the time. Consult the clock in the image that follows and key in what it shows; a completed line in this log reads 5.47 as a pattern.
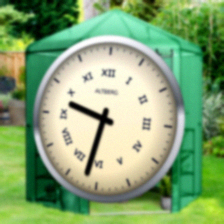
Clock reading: 9.32
